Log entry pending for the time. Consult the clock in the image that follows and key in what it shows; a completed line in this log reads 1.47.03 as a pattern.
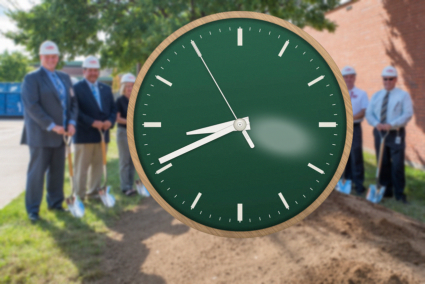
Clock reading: 8.40.55
